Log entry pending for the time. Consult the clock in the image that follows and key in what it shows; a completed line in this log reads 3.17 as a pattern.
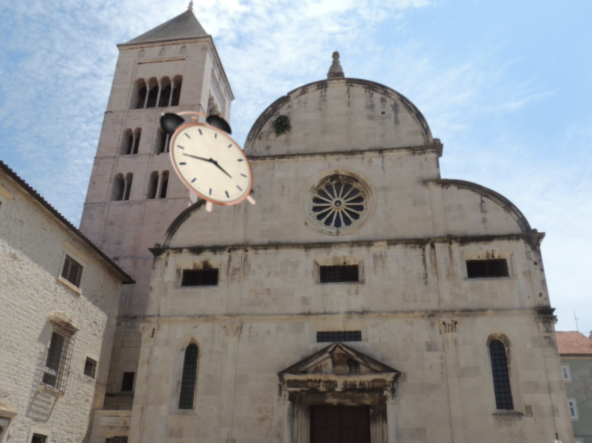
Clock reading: 4.48
